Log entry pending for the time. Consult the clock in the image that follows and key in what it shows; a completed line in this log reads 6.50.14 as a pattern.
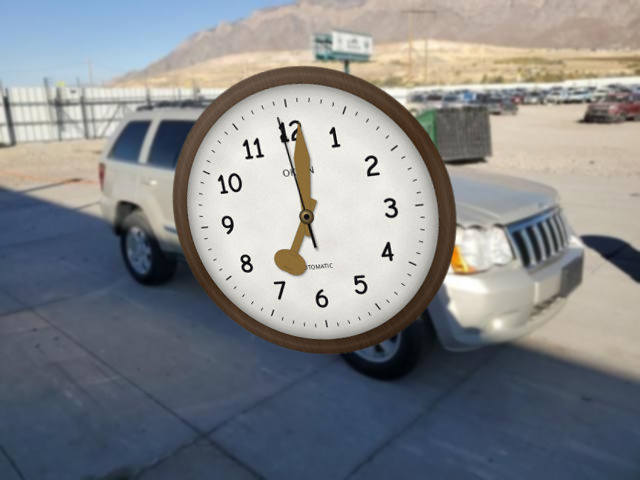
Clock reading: 7.00.59
